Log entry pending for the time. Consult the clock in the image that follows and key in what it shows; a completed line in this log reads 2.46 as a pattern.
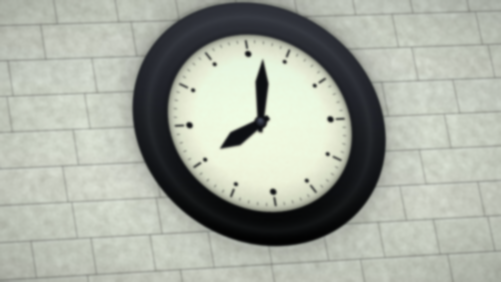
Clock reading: 8.02
